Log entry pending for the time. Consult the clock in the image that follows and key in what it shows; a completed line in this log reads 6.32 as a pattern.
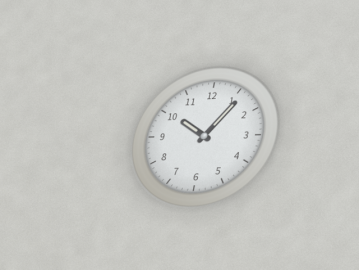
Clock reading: 10.06
